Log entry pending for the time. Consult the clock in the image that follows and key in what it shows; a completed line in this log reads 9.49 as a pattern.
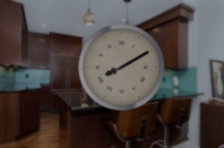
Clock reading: 8.10
